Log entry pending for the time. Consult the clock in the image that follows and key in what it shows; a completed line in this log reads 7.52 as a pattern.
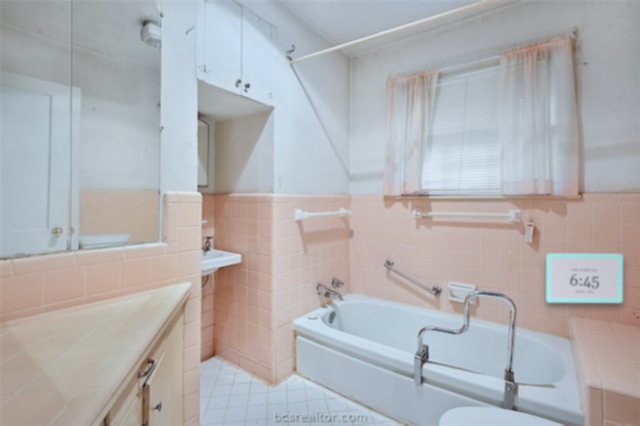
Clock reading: 6.45
